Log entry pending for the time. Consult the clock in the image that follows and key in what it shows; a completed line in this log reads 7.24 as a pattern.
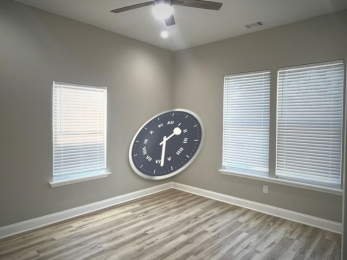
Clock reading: 1.28
